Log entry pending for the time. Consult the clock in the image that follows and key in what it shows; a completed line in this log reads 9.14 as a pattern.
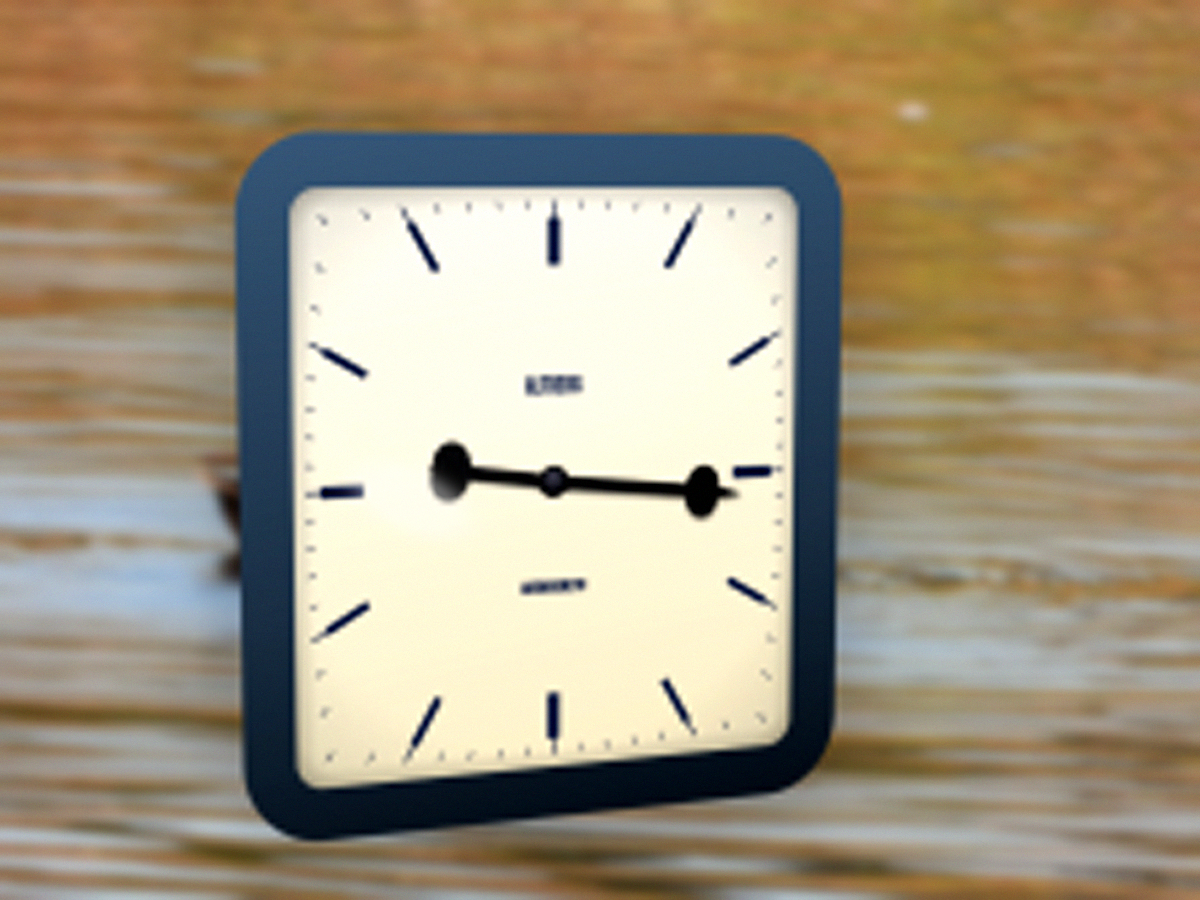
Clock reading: 9.16
